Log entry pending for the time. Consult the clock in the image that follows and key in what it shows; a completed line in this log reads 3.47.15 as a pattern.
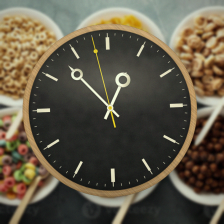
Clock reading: 12.52.58
